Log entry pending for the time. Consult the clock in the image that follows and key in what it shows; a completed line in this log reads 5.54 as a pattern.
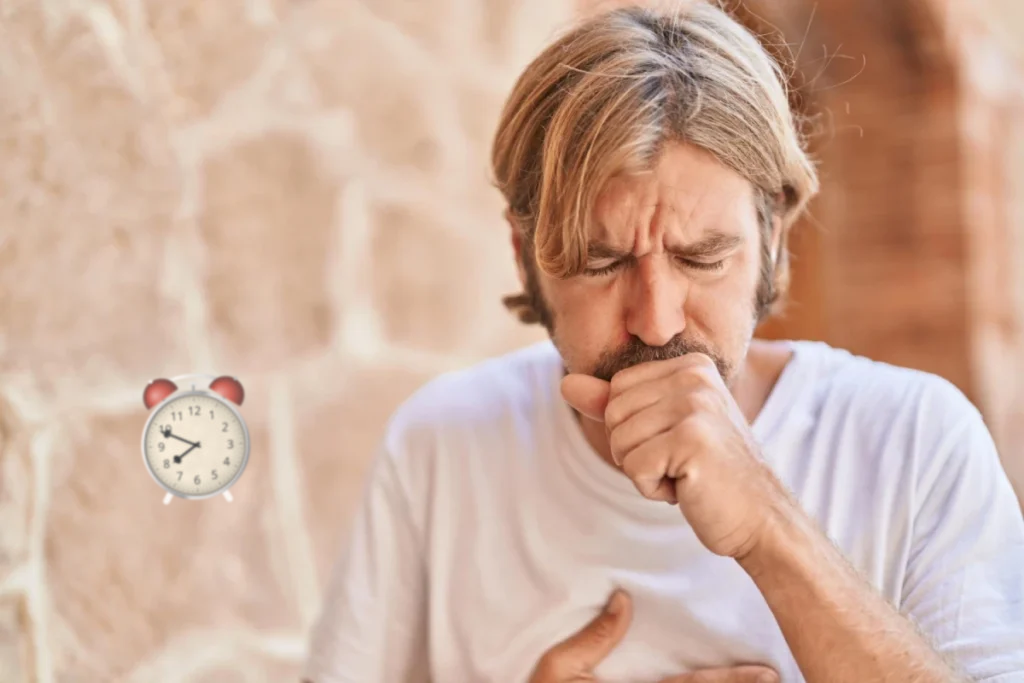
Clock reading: 7.49
